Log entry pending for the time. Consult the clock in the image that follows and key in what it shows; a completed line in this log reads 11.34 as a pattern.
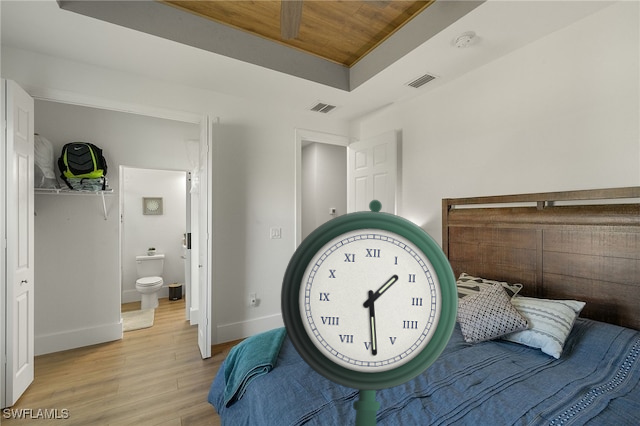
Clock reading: 1.29
